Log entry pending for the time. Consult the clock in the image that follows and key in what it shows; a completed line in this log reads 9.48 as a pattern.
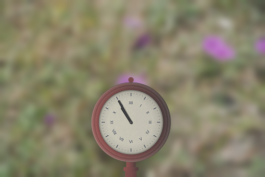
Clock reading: 10.55
